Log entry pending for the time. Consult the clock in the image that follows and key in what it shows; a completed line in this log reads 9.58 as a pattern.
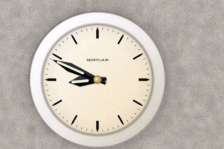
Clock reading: 8.49
